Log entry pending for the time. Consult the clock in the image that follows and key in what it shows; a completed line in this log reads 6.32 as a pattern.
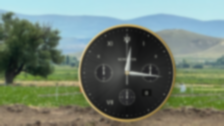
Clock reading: 12.16
